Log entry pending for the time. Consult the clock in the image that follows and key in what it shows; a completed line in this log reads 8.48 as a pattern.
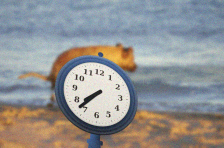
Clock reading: 7.37
